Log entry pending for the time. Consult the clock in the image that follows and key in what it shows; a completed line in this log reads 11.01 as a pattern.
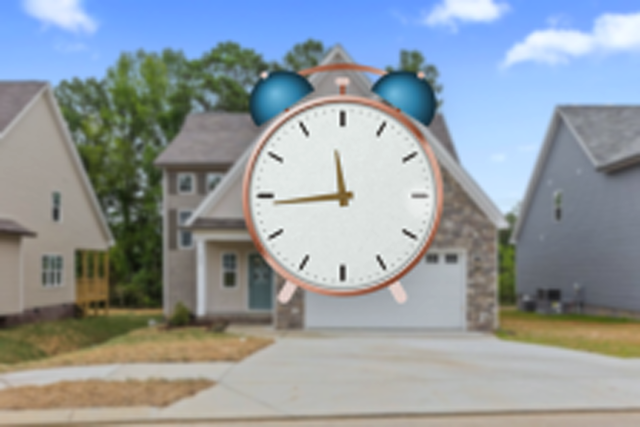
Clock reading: 11.44
